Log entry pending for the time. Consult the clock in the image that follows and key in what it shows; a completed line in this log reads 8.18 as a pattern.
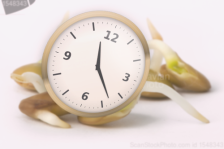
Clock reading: 11.23
